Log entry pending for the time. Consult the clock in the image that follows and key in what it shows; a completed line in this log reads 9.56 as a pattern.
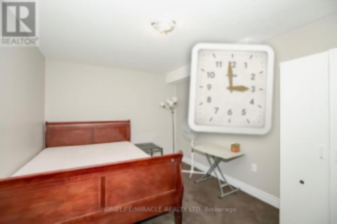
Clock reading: 2.59
